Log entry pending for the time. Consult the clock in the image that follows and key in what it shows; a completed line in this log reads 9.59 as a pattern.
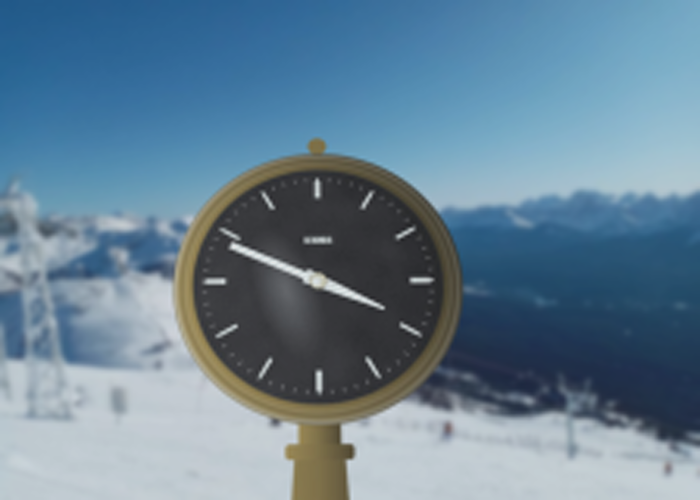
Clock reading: 3.49
